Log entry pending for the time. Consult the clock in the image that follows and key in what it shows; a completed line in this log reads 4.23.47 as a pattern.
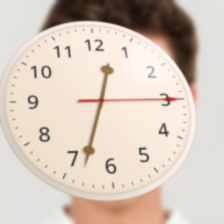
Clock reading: 12.33.15
